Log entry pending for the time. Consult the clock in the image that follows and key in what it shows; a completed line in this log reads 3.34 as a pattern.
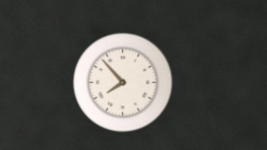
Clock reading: 7.53
